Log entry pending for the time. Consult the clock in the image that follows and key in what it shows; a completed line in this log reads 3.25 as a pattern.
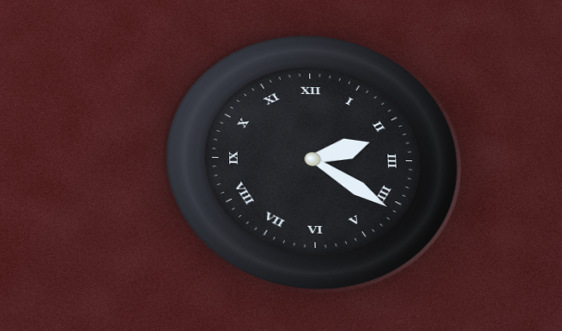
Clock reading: 2.21
